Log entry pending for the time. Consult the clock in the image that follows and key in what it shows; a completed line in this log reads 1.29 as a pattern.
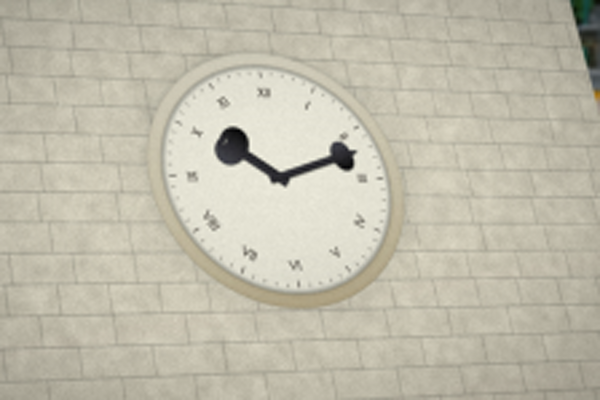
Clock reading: 10.12
